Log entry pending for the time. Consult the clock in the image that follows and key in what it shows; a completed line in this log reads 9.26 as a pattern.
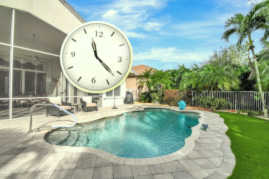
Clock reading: 11.22
